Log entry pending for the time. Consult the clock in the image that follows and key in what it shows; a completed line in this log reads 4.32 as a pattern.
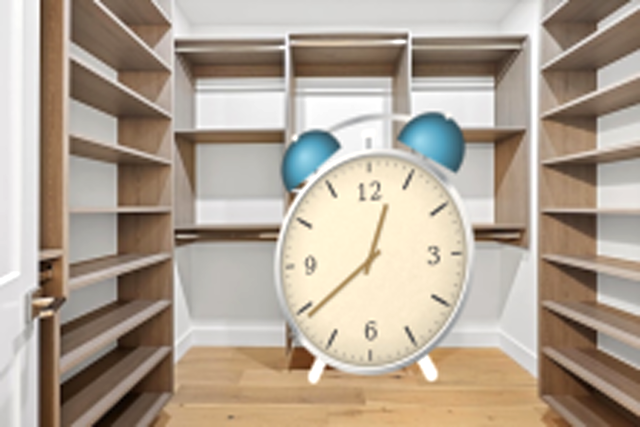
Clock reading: 12.39
